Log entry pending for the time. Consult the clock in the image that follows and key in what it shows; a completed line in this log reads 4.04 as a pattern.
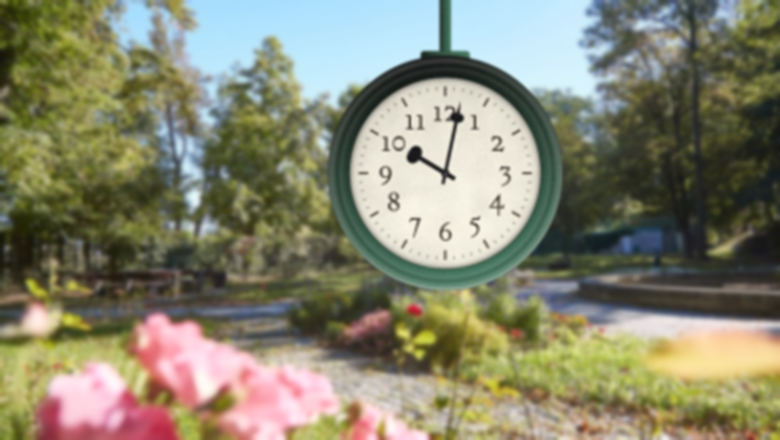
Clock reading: 10.02
